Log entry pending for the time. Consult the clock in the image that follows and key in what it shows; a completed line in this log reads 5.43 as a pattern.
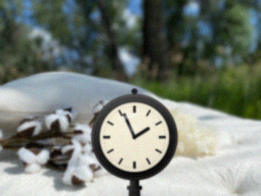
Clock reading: 1.56
